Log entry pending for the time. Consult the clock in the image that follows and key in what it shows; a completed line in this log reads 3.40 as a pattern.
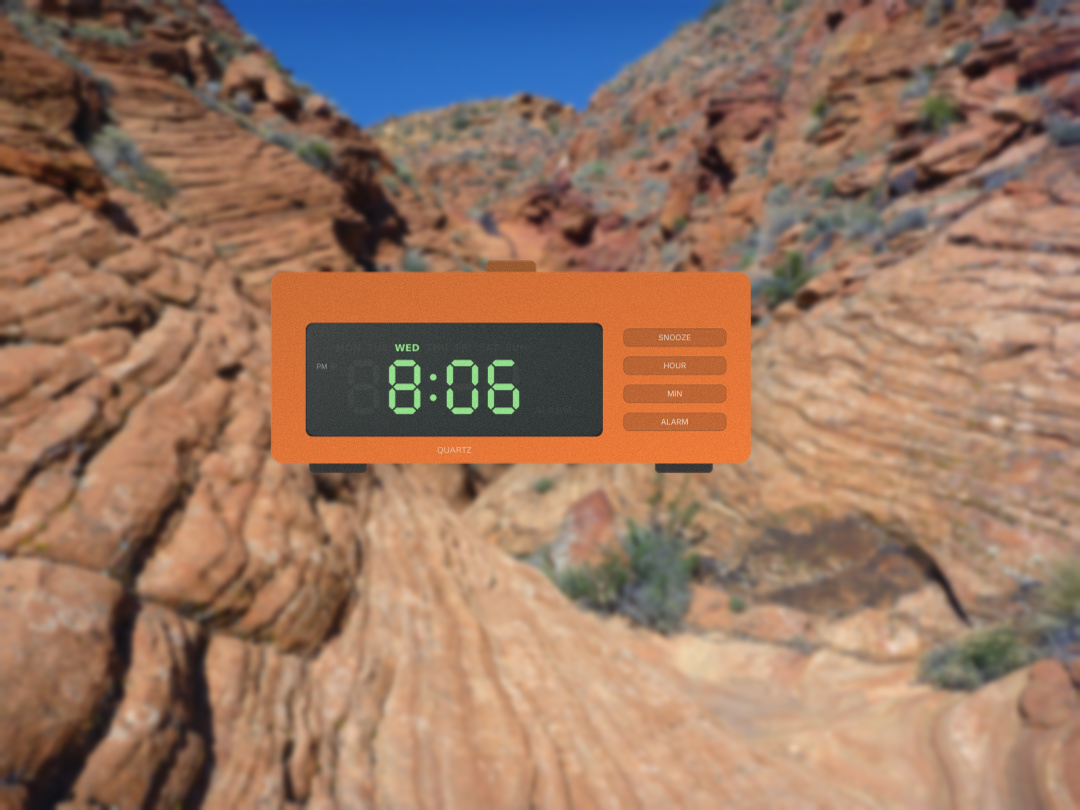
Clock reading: 8.06
